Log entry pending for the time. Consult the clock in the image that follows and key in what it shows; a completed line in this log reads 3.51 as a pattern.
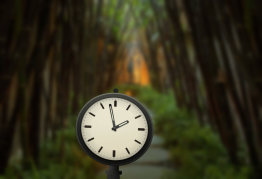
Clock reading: 1.58
